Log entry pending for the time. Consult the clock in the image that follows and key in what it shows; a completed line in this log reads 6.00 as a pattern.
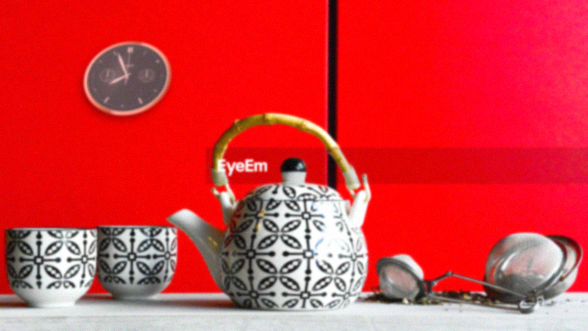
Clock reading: 7.56
